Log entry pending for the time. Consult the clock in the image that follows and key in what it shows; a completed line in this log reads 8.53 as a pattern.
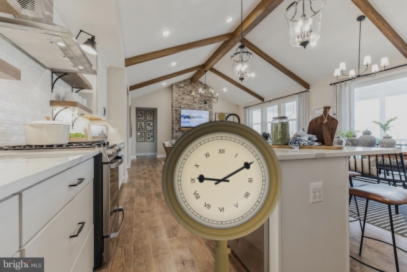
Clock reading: 9.10
